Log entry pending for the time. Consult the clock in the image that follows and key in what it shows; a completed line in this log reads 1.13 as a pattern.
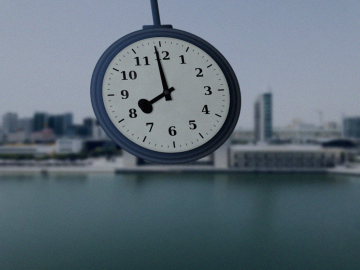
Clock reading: 7.59
